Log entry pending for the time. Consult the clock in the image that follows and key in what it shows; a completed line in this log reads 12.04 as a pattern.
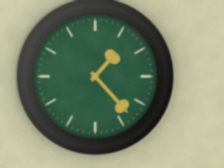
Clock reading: 1.23
